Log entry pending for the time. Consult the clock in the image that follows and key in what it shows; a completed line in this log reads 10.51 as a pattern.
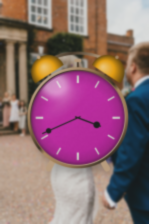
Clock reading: 3.41
